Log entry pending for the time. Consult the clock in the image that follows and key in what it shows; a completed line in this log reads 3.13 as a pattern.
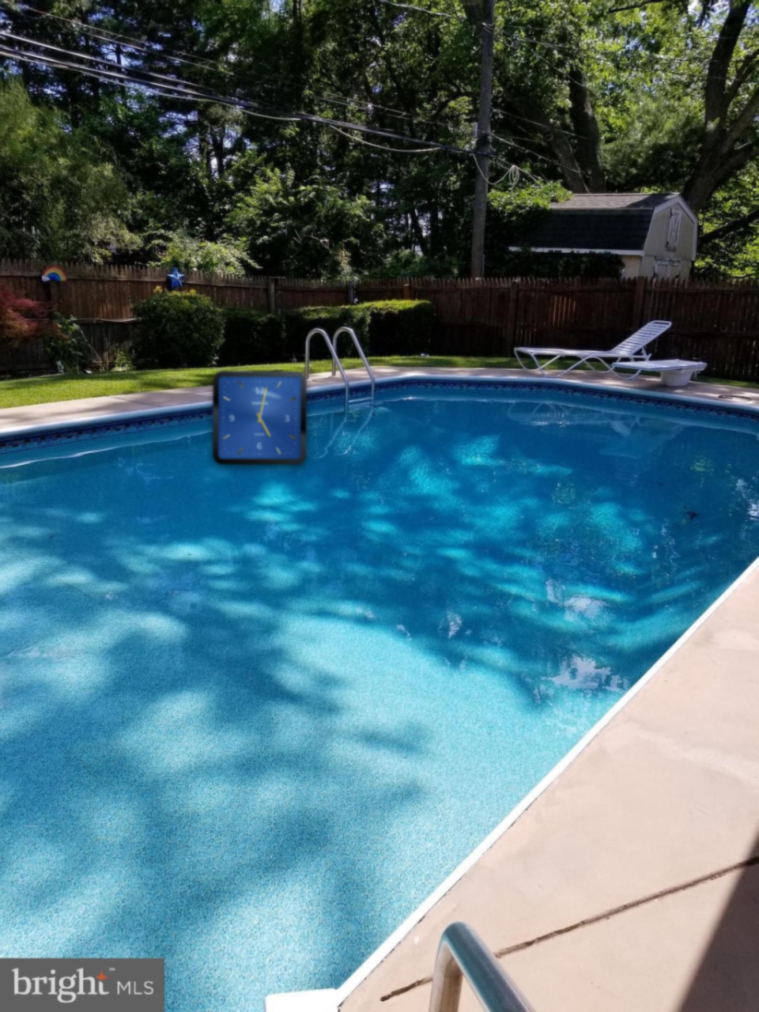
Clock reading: 5.02
